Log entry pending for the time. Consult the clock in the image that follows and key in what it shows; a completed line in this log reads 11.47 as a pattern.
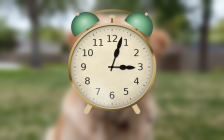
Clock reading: 3.03
